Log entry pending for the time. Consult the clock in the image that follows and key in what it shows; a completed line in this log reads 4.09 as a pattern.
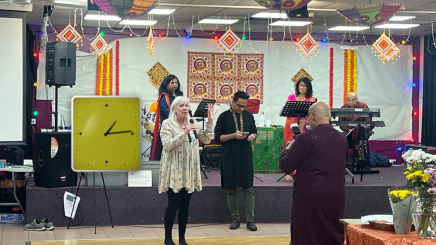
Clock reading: 1.14
